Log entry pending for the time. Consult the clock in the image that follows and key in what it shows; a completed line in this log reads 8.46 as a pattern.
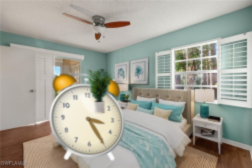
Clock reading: 3.25
